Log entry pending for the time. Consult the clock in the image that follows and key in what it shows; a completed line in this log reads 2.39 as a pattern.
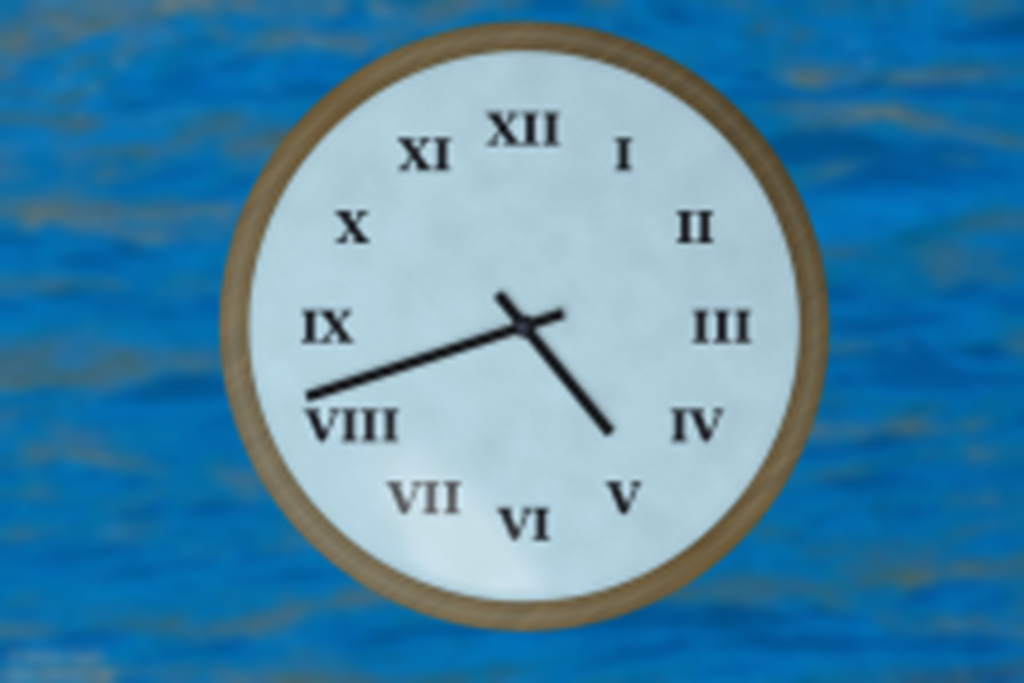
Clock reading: 4.42
